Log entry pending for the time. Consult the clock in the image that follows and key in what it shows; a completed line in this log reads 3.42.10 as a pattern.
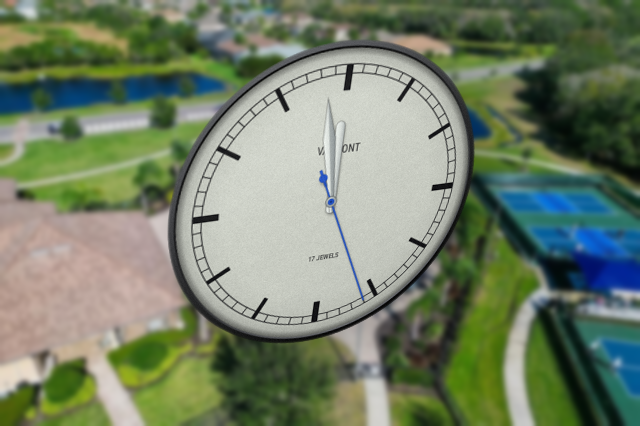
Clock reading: 11.58.26
